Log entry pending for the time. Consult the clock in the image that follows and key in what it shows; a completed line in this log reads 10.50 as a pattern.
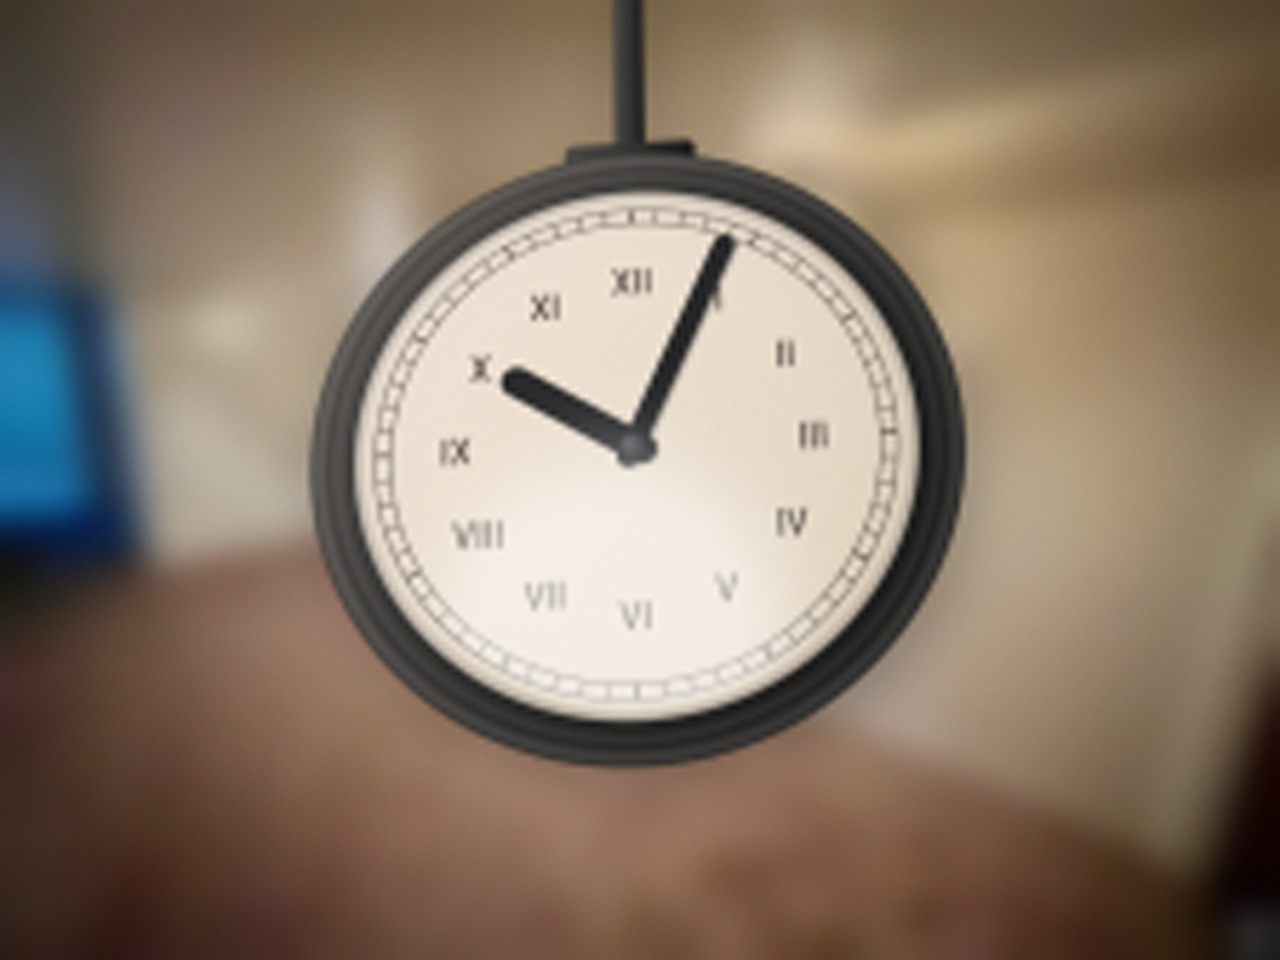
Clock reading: 10.04
